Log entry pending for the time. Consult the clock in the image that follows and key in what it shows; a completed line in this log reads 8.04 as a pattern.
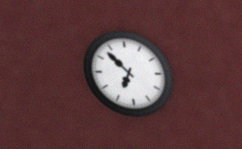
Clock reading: 6.53
